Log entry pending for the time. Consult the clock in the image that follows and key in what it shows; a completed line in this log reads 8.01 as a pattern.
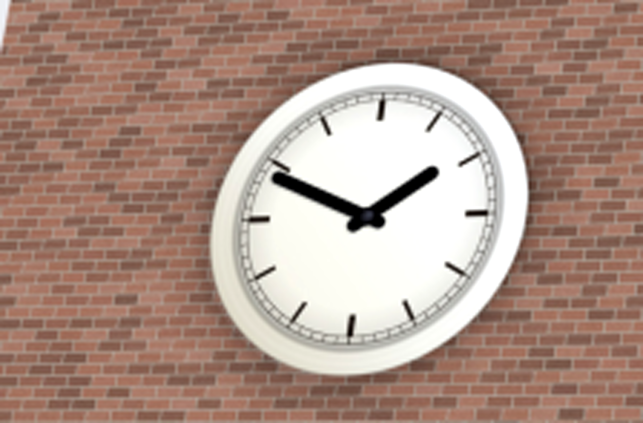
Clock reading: 1.49
